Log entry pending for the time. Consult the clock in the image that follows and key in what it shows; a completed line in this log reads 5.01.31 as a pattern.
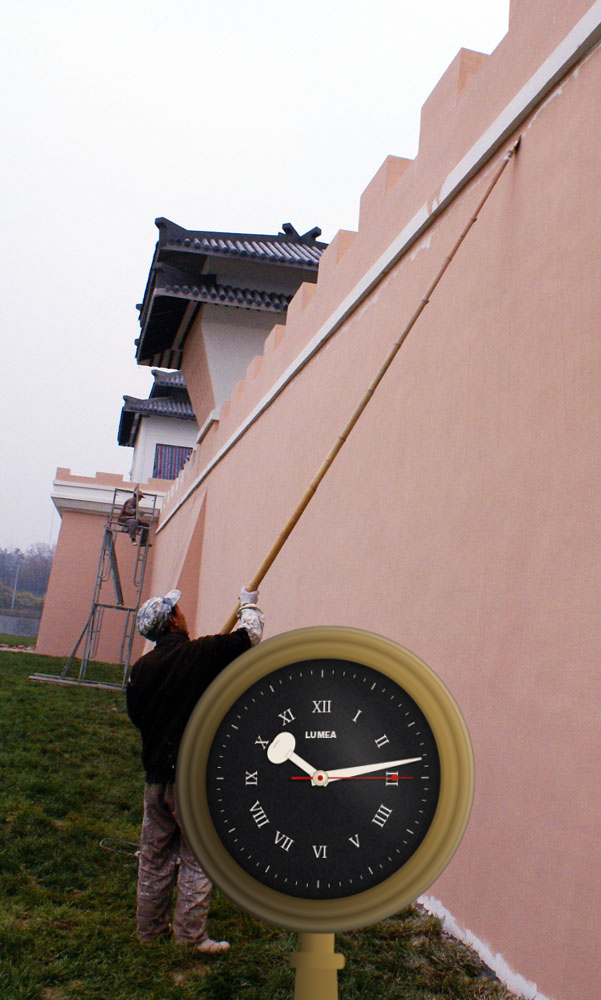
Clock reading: 10.13.15
